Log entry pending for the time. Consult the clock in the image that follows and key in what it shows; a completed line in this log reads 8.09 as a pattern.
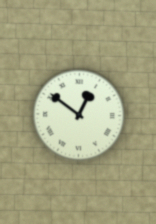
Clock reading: 12.51
